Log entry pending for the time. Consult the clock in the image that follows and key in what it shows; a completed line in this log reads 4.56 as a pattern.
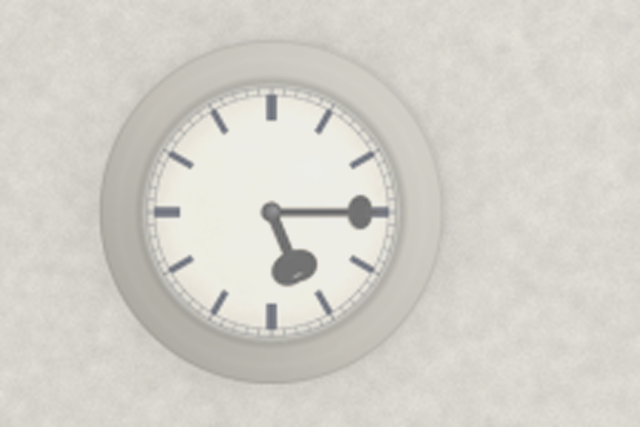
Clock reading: 5.15
